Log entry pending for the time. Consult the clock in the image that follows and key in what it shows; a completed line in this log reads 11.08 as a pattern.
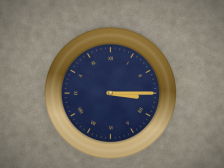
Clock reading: 3.15
